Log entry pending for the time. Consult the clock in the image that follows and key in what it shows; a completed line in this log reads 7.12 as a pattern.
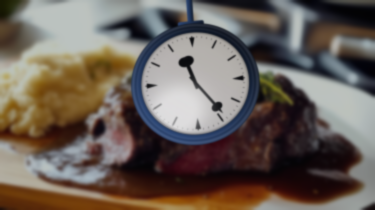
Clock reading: 11.24
